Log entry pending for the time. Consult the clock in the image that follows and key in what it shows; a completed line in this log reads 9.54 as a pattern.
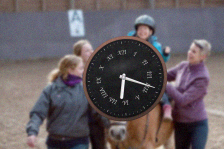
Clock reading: 6.19
